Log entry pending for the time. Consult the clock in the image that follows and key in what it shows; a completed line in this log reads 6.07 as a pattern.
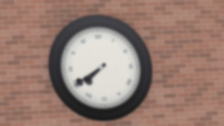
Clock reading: 7.40
